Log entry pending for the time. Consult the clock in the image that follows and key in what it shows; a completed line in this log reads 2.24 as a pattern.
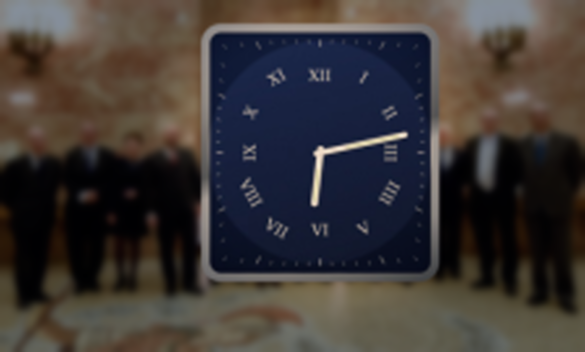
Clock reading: 6.13
